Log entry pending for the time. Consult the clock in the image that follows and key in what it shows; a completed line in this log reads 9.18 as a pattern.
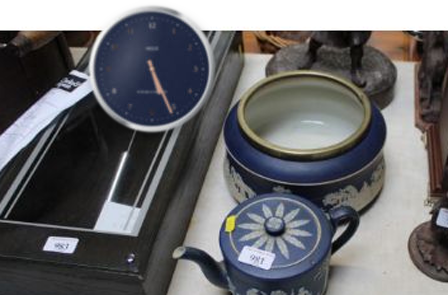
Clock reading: 5.26
